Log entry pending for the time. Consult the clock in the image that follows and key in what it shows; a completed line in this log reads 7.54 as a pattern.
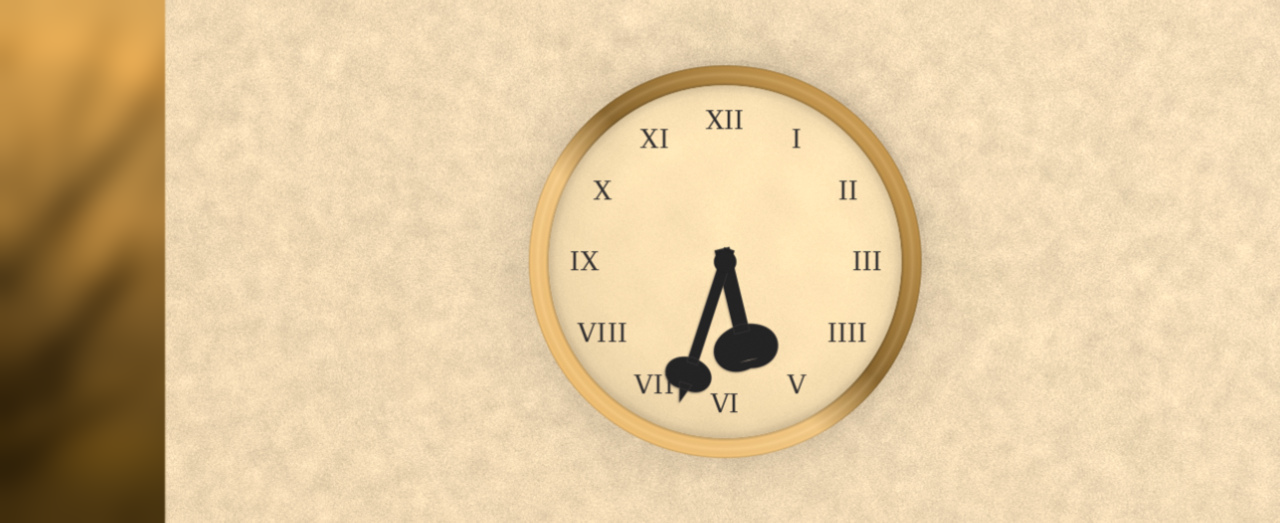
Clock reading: 5.33
